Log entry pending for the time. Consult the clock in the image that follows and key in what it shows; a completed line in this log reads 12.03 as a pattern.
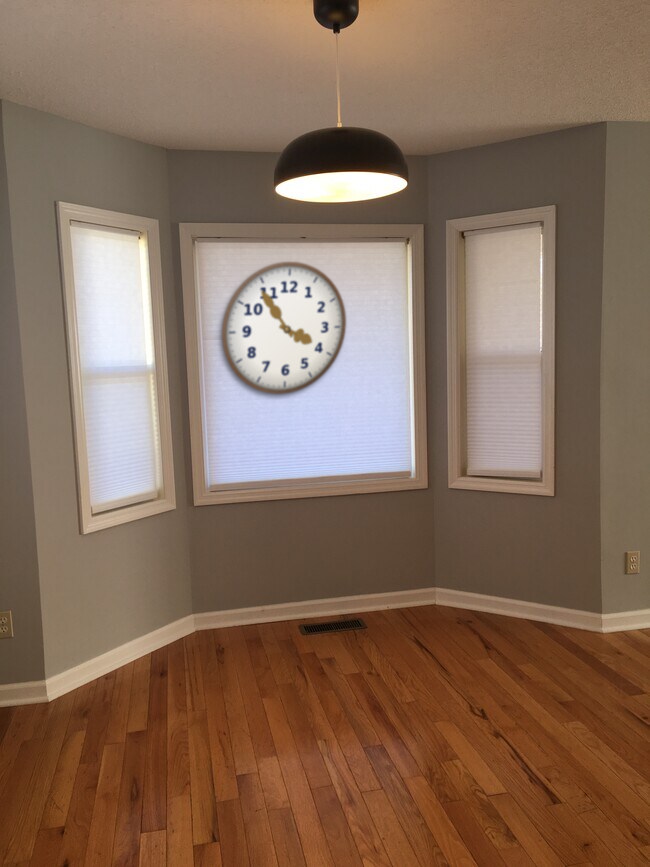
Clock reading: 3.54
